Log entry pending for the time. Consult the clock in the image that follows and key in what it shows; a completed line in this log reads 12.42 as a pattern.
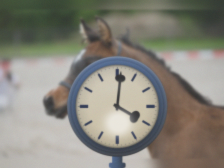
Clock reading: 4.01
